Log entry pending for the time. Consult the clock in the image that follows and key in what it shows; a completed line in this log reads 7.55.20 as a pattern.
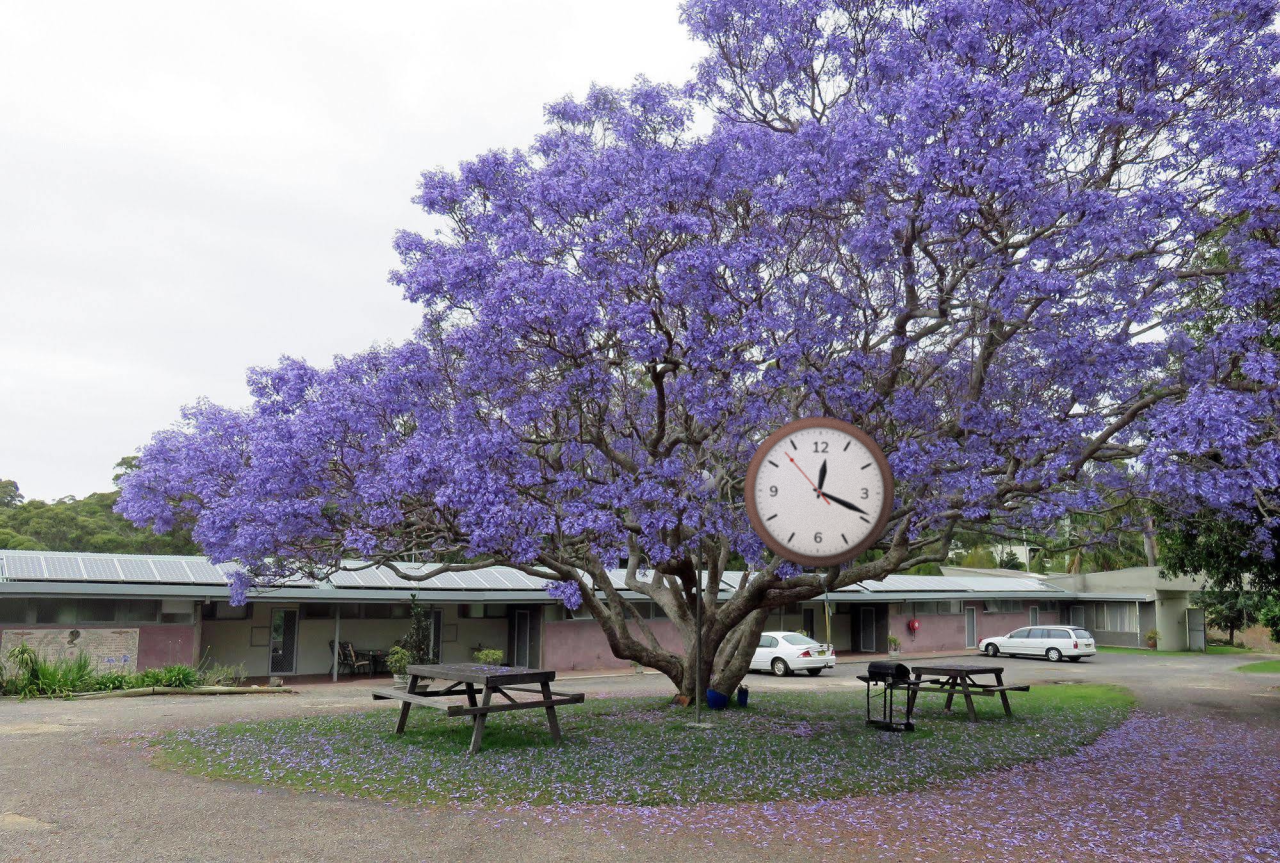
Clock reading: 12.18.53
